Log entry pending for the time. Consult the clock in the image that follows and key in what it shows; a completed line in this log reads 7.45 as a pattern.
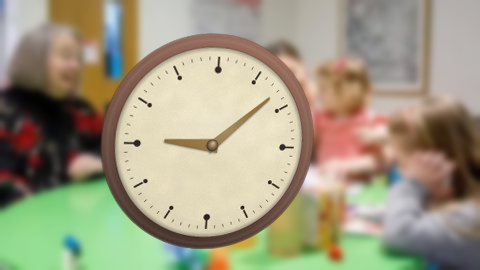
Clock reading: 9.08
